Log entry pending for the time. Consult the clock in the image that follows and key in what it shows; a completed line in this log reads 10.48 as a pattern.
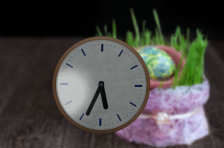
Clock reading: 5.34
